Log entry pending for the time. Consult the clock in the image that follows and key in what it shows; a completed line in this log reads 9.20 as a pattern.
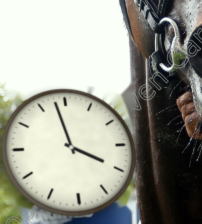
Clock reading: 3.58
